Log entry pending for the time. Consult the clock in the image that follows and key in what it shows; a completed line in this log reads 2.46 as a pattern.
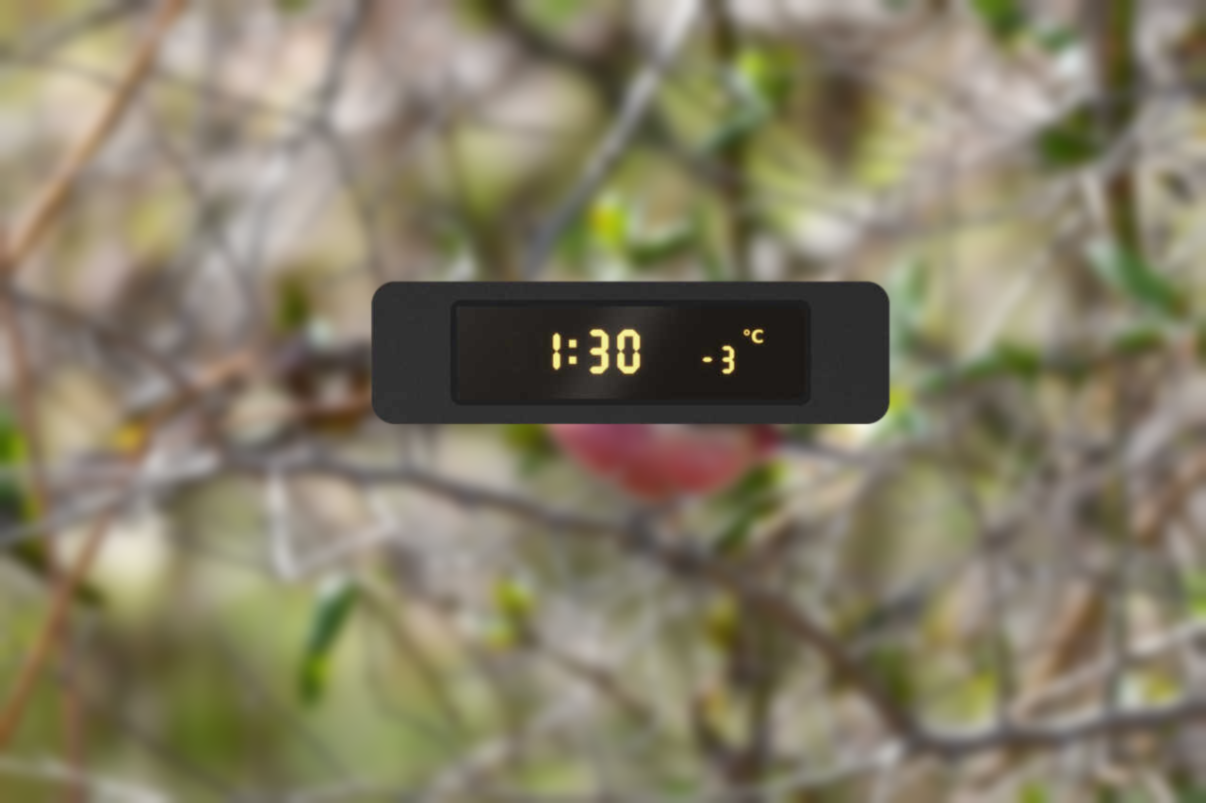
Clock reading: 1.30
